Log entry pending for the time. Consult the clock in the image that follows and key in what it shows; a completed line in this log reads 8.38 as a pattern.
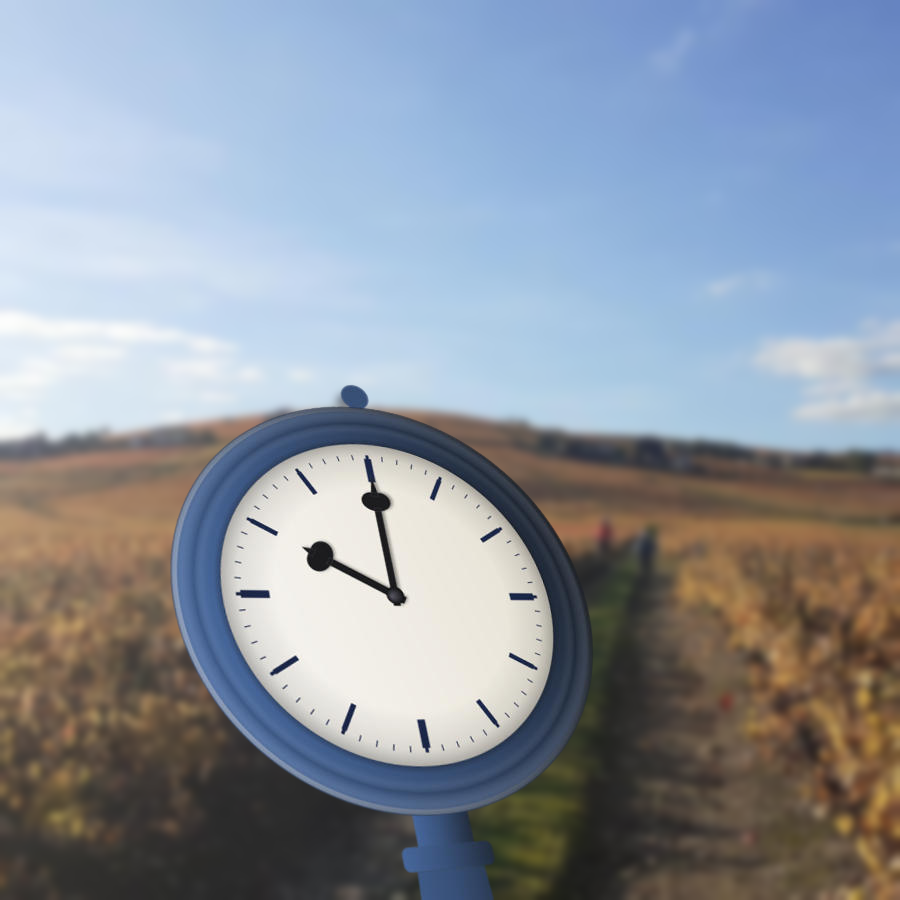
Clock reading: 10.00
